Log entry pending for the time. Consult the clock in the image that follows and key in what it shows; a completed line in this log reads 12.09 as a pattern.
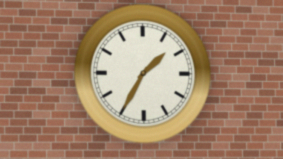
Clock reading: 1.35
